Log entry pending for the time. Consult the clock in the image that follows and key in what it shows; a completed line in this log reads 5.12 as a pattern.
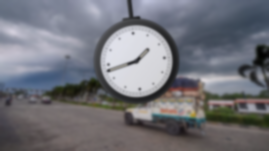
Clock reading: 1.43
